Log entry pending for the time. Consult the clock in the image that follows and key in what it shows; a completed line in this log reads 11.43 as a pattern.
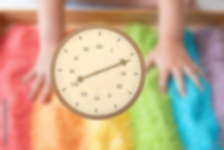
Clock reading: 8.11
